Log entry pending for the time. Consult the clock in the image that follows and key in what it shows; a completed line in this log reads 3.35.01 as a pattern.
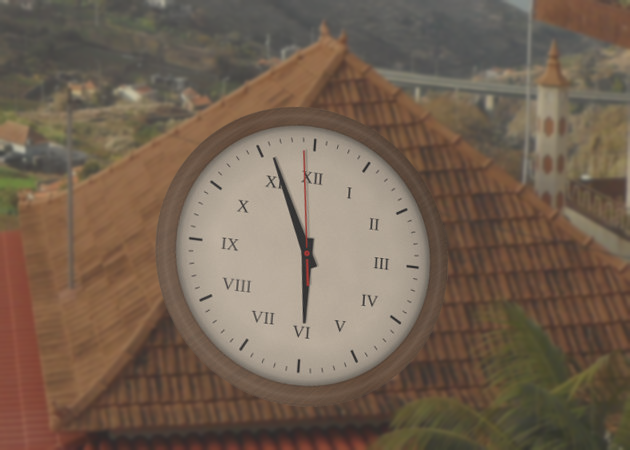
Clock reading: 5.55.59
